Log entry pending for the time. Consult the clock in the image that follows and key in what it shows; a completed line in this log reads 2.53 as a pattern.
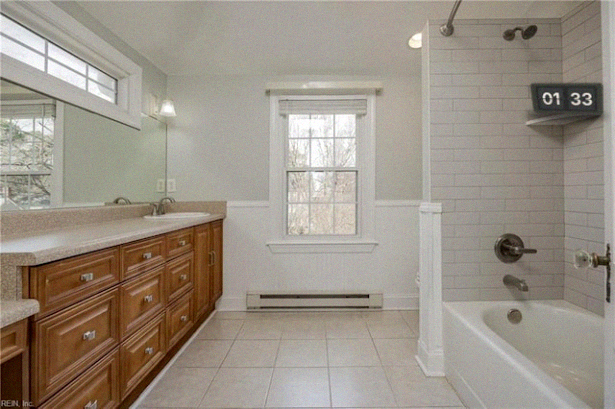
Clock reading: 1.33
